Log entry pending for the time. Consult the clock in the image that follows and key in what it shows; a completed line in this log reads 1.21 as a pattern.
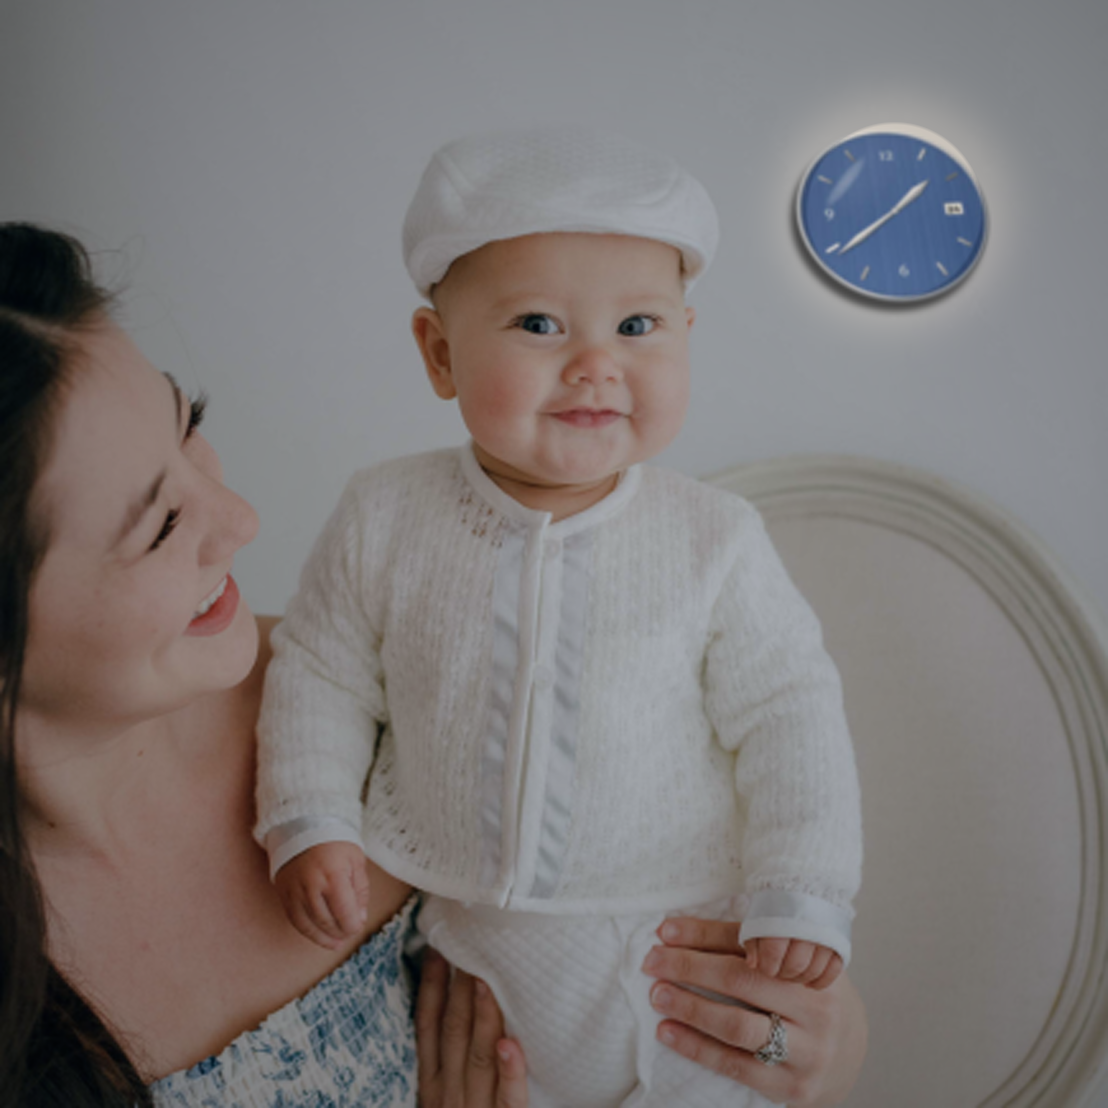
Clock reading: 1.39
